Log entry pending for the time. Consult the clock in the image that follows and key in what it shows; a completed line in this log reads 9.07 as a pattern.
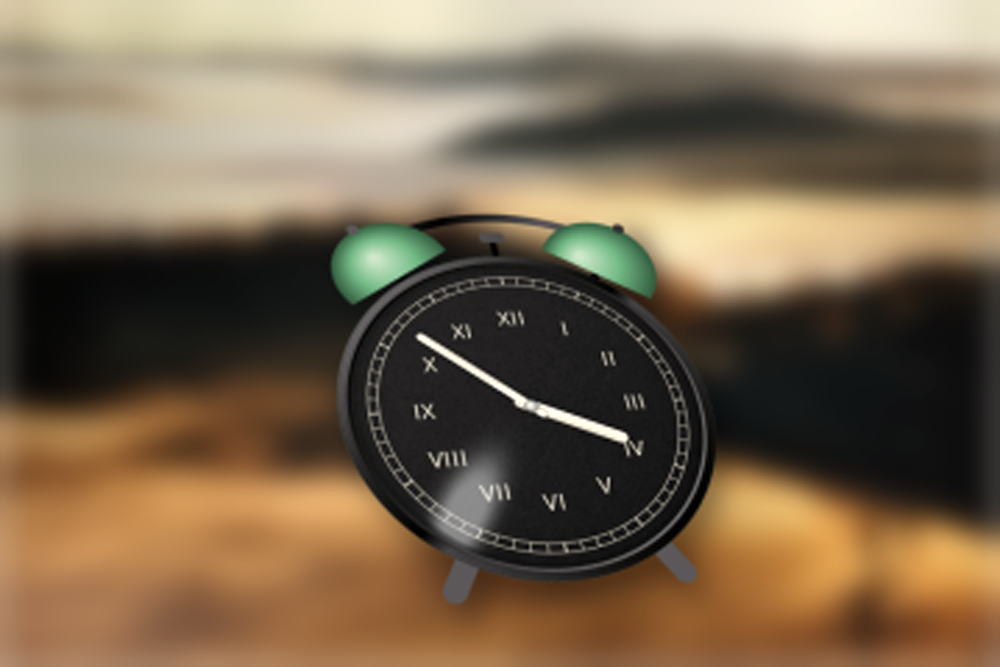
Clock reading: 3.52
